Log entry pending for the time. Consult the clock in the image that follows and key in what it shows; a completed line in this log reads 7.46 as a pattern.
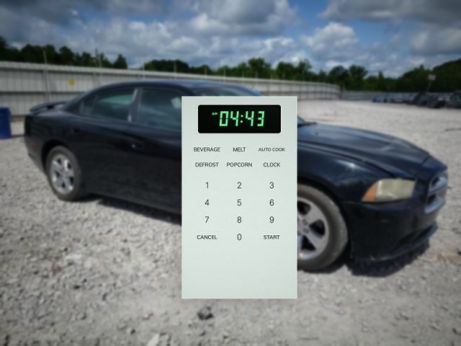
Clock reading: 4.43
